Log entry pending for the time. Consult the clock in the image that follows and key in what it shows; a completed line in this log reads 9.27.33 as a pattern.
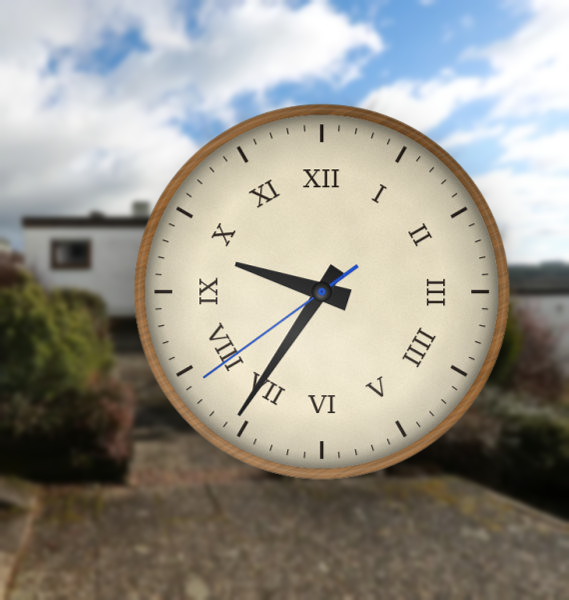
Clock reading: 9.35.39
